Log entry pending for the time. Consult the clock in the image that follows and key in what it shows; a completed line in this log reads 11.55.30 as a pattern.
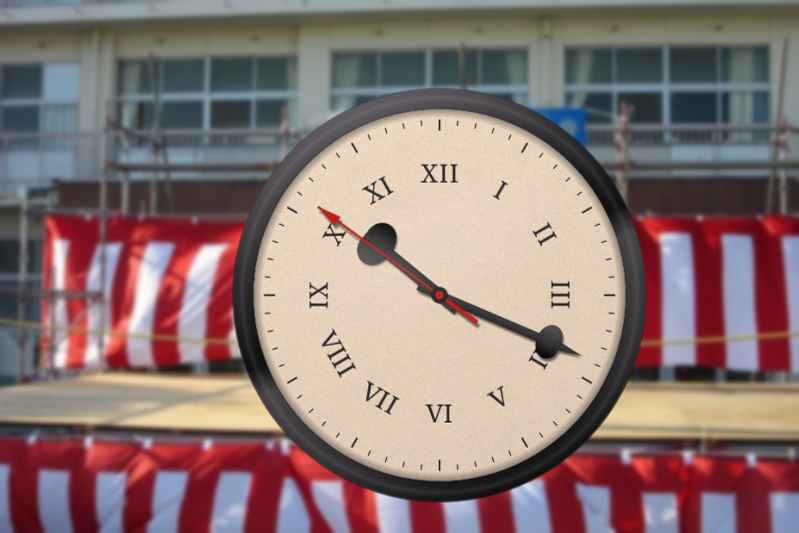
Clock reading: 10.18.51
